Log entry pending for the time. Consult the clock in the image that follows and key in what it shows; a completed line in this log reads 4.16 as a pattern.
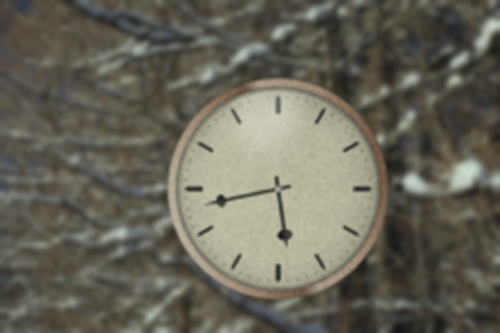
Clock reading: 5.43
